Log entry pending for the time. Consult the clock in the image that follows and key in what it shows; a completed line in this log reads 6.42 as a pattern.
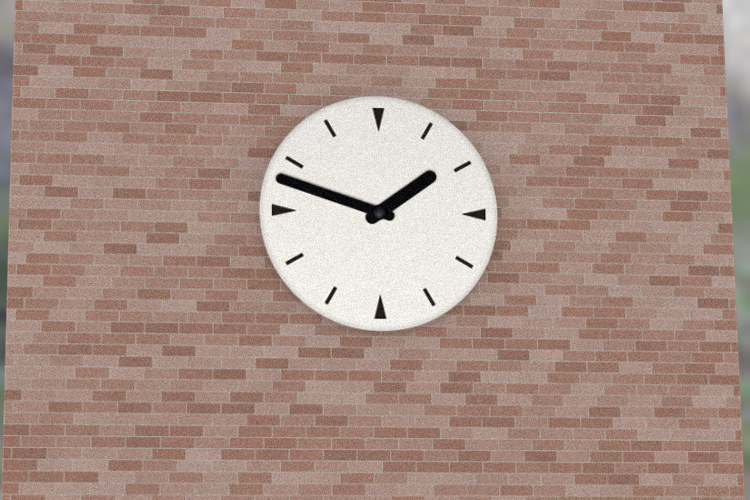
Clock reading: 1.48
